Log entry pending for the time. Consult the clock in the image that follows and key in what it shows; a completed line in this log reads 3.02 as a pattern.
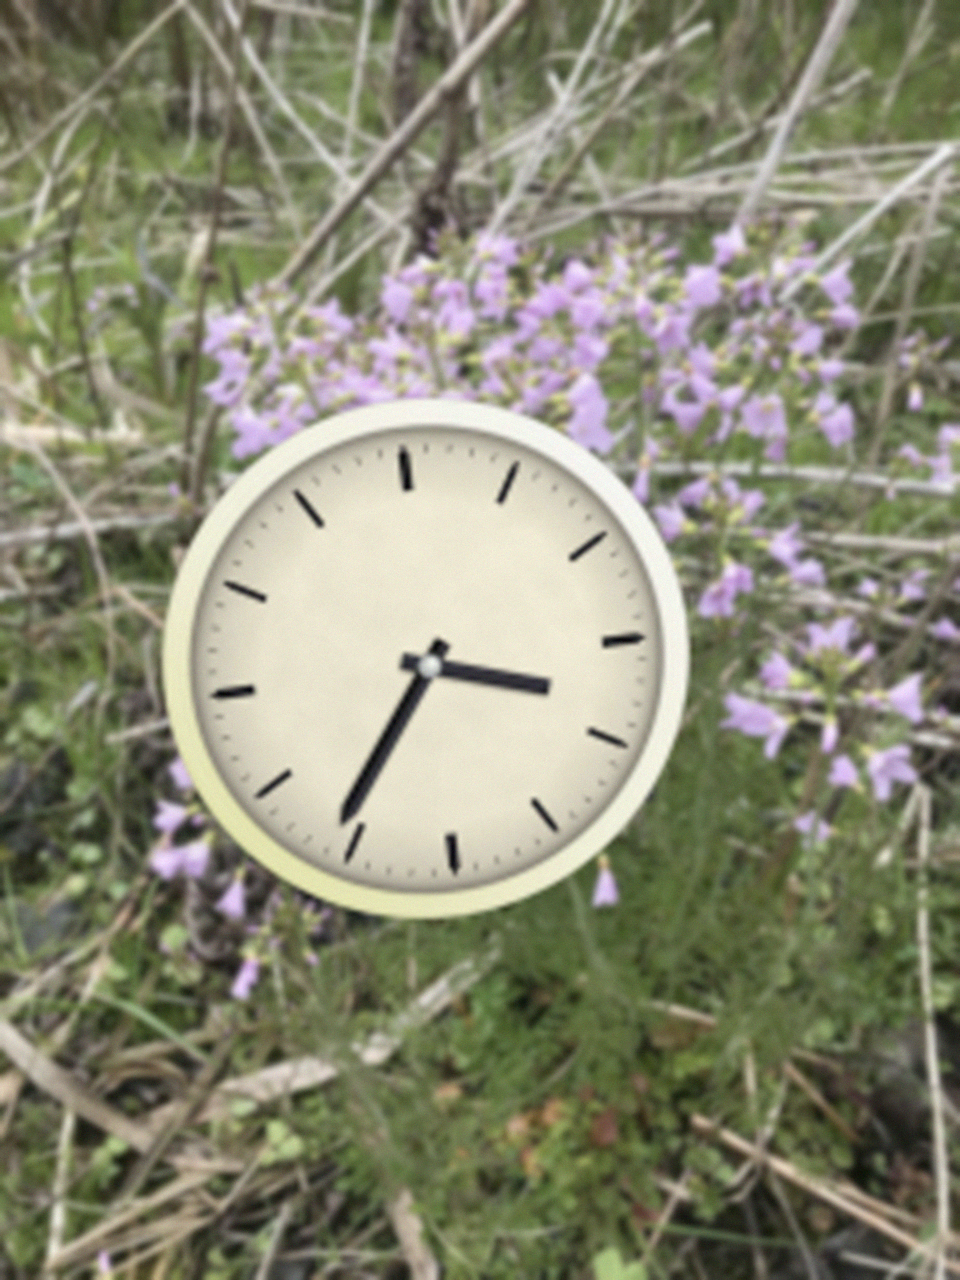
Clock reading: 3.36
